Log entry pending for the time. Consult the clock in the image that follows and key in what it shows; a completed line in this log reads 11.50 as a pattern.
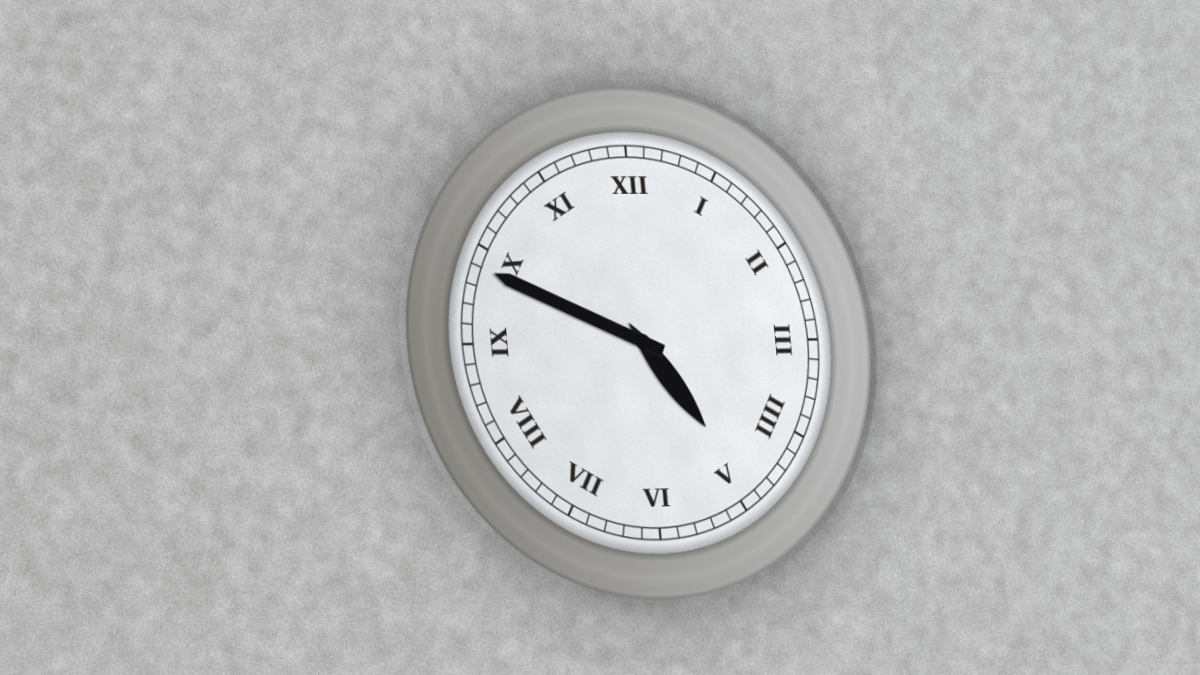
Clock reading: 4.49
